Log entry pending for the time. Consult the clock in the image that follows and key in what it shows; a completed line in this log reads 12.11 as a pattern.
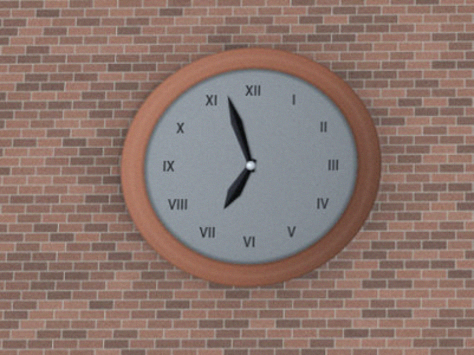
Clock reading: 6.57
